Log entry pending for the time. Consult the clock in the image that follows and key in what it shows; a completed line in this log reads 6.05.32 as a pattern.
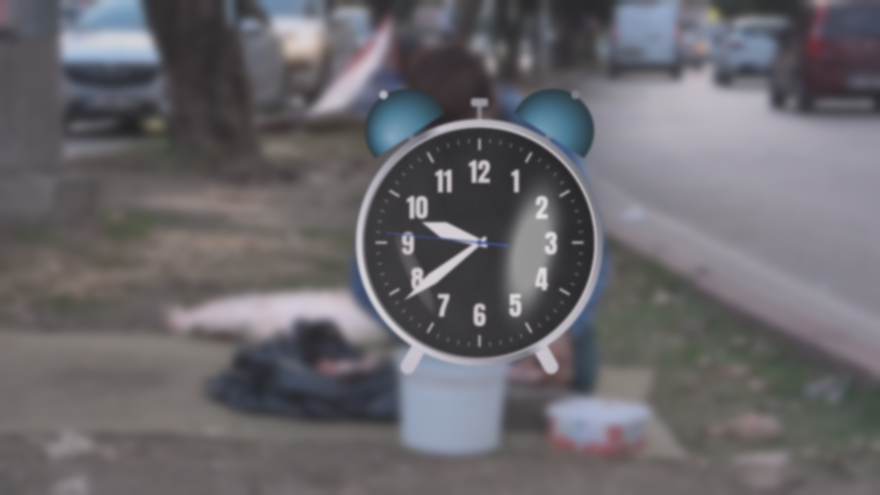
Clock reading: 9.38.46
